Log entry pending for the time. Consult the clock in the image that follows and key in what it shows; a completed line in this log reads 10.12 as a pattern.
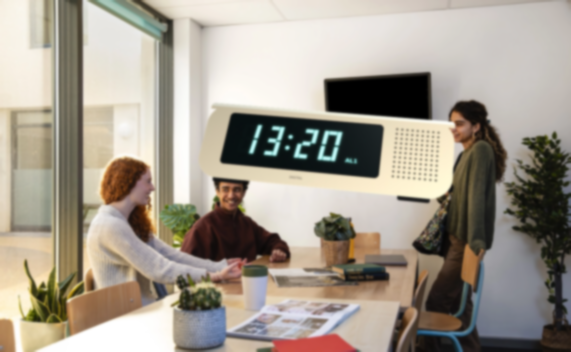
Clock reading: 13.20
